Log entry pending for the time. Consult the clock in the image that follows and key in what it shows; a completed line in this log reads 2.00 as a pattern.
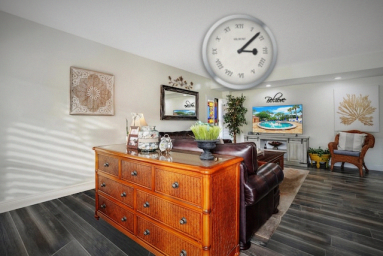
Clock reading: 3.08
